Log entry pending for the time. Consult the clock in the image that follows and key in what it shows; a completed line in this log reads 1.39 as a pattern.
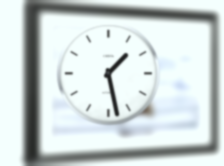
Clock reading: 1.28
